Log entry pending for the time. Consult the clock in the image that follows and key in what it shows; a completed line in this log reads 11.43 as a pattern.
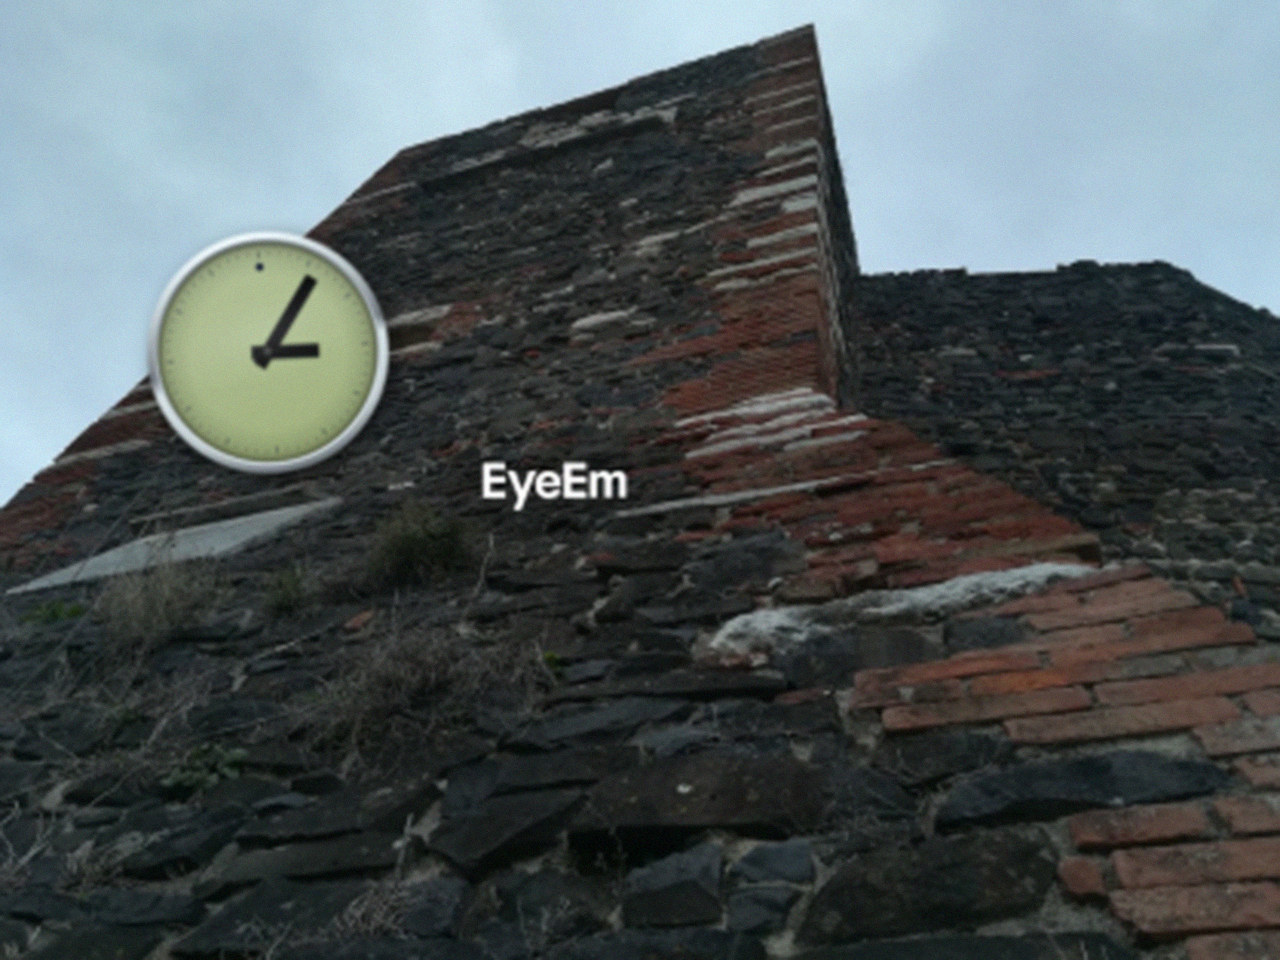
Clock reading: 3.06
